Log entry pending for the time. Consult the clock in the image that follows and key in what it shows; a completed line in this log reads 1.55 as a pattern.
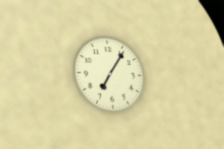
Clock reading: 7.06
